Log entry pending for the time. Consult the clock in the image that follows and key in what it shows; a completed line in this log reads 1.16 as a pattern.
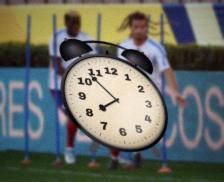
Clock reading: 7.53
